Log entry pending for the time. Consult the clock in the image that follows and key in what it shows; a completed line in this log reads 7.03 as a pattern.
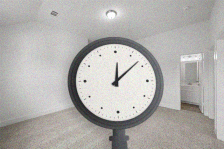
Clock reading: 12.08
